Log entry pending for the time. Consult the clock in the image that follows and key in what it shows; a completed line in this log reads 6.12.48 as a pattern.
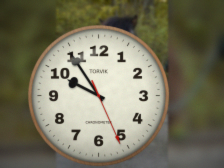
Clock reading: 9.54.26
